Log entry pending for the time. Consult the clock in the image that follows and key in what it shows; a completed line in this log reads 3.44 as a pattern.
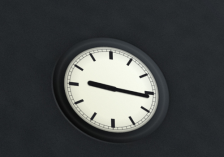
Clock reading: 9.16
